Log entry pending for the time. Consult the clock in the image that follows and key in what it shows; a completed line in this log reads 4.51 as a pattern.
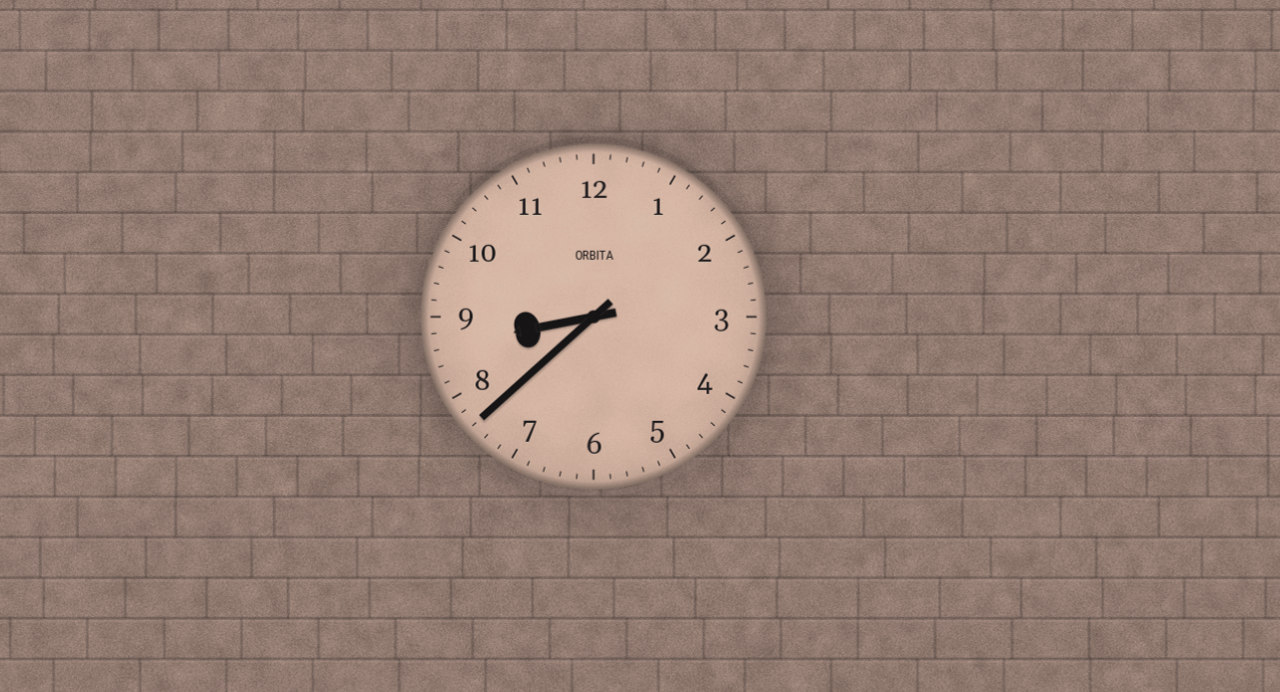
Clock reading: 8.38
